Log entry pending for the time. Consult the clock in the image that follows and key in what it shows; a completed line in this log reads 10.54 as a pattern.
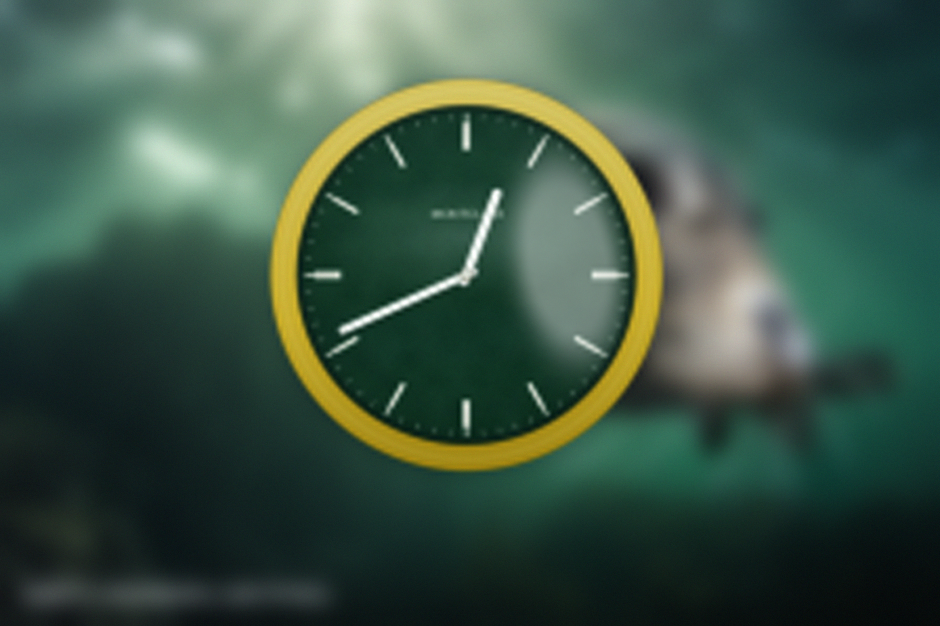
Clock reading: 12.41
